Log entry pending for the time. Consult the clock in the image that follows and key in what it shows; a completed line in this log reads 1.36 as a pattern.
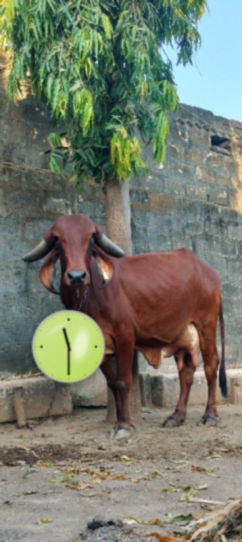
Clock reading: 11.30
